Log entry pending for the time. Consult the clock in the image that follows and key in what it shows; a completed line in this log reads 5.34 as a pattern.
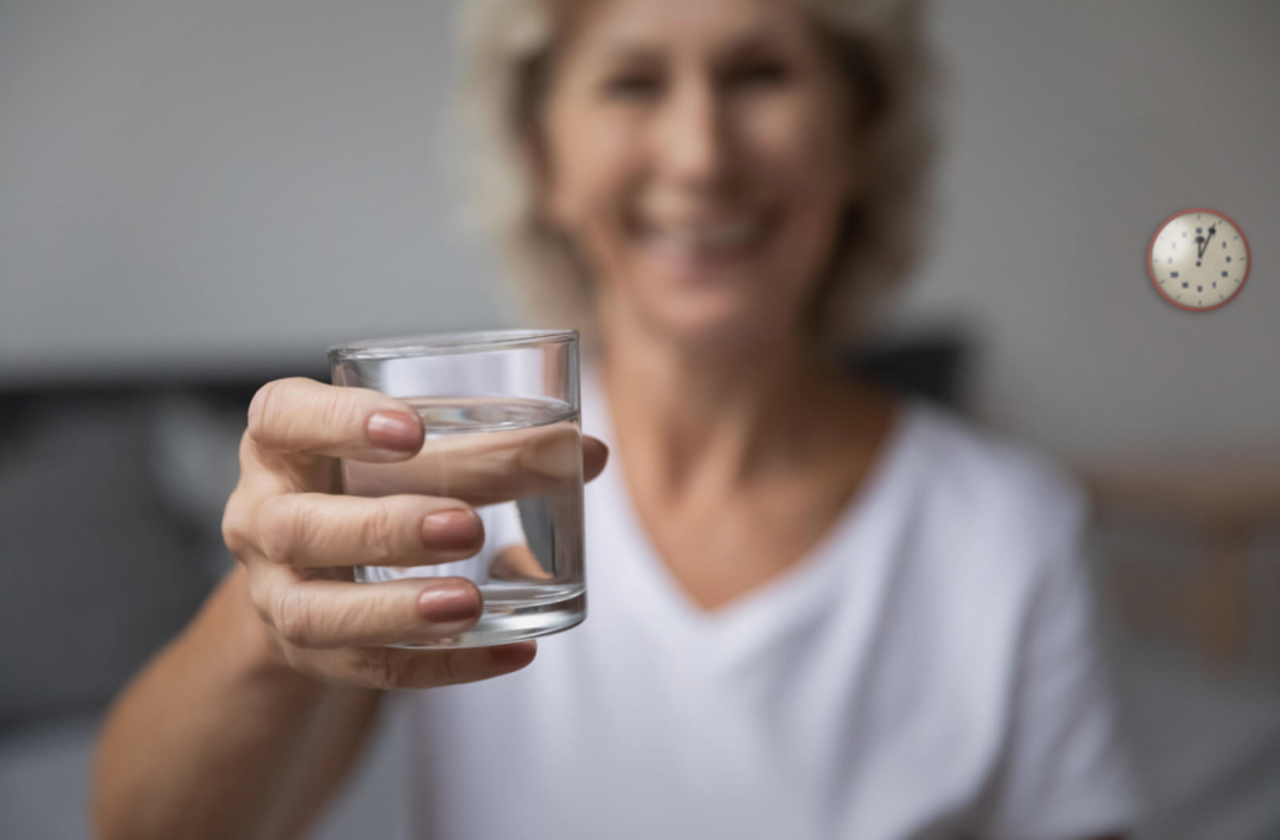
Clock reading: 12.04
